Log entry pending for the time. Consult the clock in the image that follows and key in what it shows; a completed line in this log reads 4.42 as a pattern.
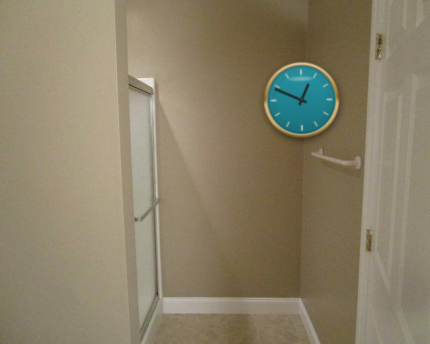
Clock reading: 12.49
